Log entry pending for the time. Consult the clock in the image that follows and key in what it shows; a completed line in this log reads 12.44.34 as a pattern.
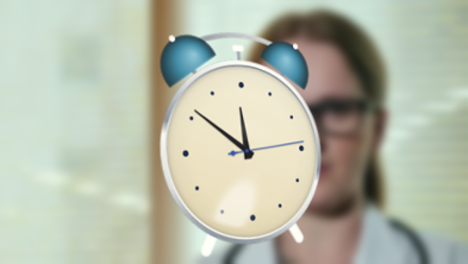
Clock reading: 11.51.14
